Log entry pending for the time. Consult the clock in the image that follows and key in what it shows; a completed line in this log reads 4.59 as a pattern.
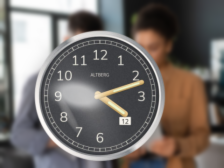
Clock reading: 4.12
